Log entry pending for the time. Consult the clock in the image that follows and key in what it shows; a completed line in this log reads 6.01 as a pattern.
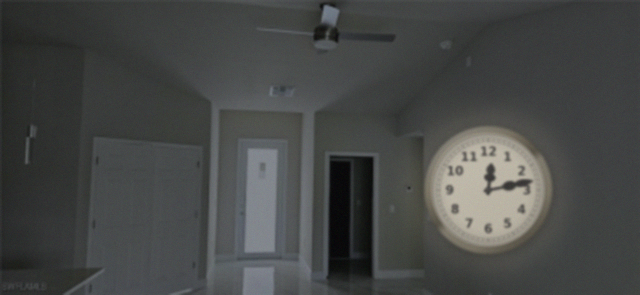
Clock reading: 12.13
